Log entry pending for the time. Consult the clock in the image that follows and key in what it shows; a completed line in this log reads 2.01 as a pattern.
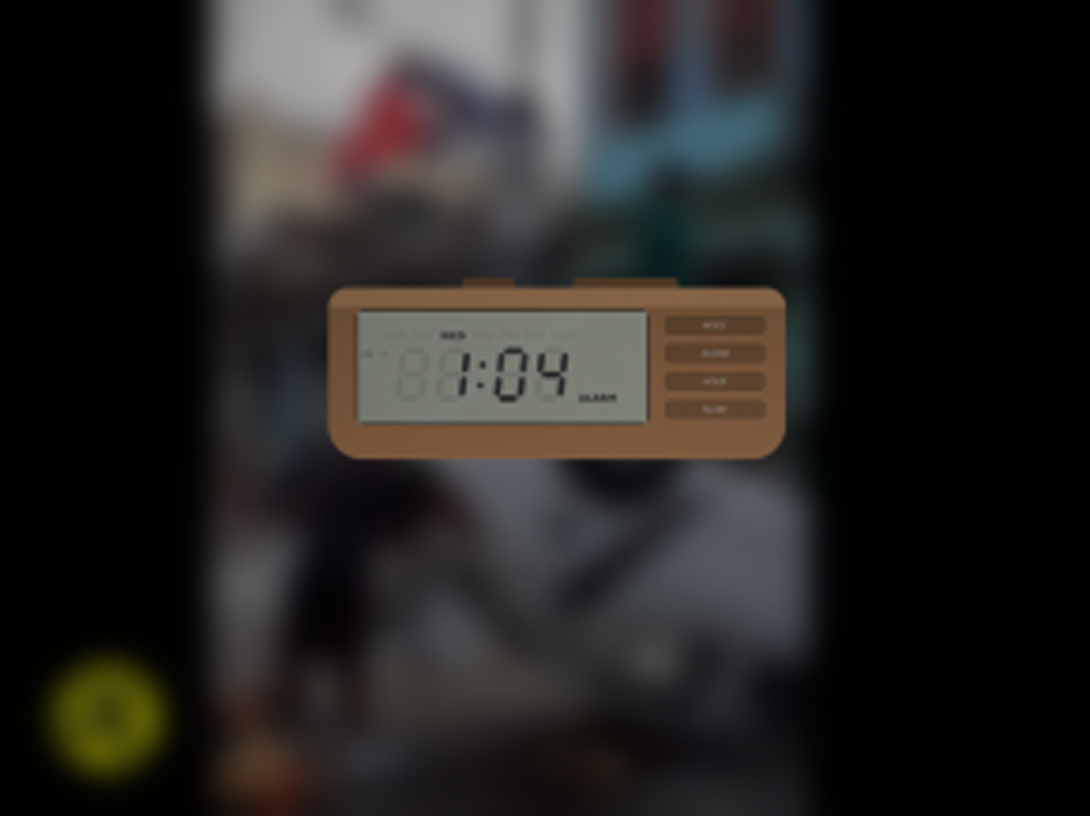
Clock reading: 1.04
